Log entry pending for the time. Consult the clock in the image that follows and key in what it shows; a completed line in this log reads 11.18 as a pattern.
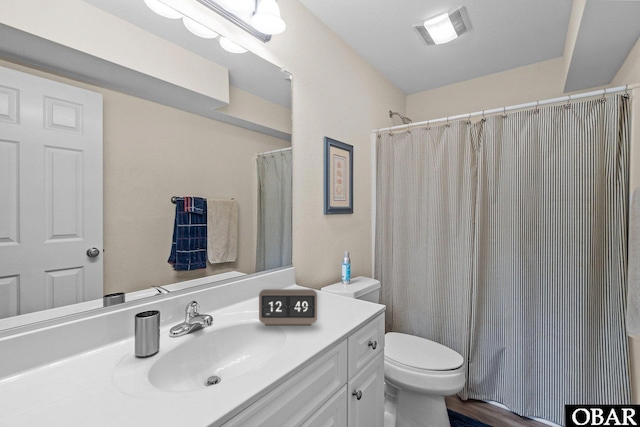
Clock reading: 12.49
